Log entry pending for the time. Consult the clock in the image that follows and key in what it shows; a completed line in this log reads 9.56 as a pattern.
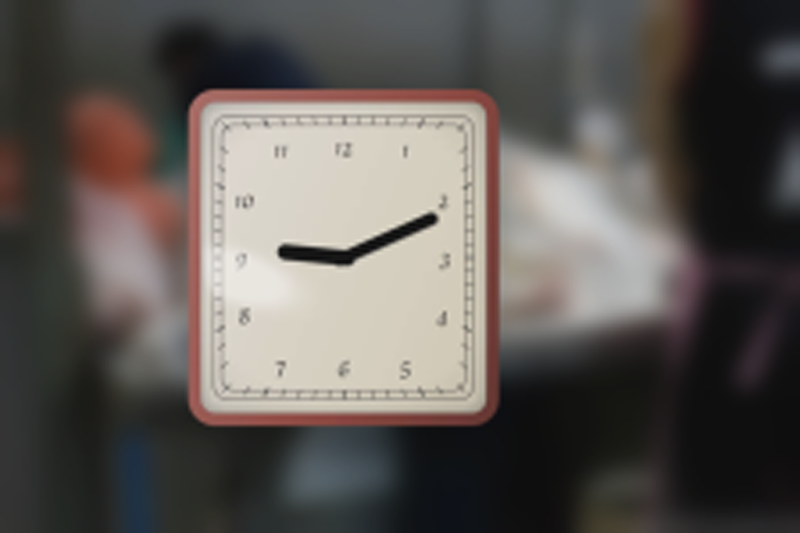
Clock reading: 9.11
